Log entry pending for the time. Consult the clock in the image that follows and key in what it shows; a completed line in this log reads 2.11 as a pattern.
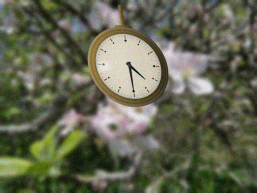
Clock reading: 4.30
